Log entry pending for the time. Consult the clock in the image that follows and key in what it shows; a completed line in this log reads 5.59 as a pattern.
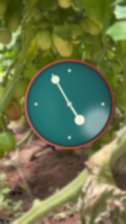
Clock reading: 4.55
